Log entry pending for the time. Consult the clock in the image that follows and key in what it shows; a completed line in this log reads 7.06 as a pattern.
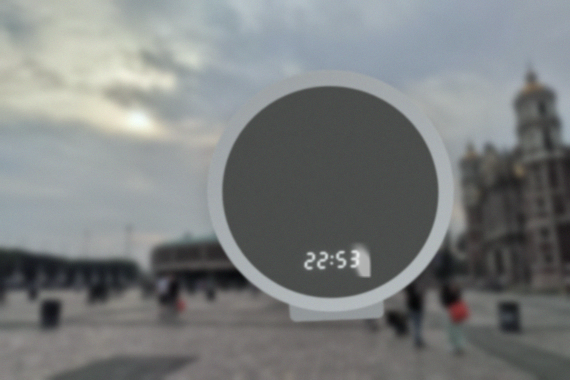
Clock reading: 22.53
